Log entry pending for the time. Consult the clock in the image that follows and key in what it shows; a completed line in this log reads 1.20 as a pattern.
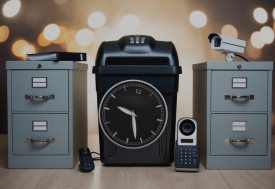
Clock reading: 9.27
